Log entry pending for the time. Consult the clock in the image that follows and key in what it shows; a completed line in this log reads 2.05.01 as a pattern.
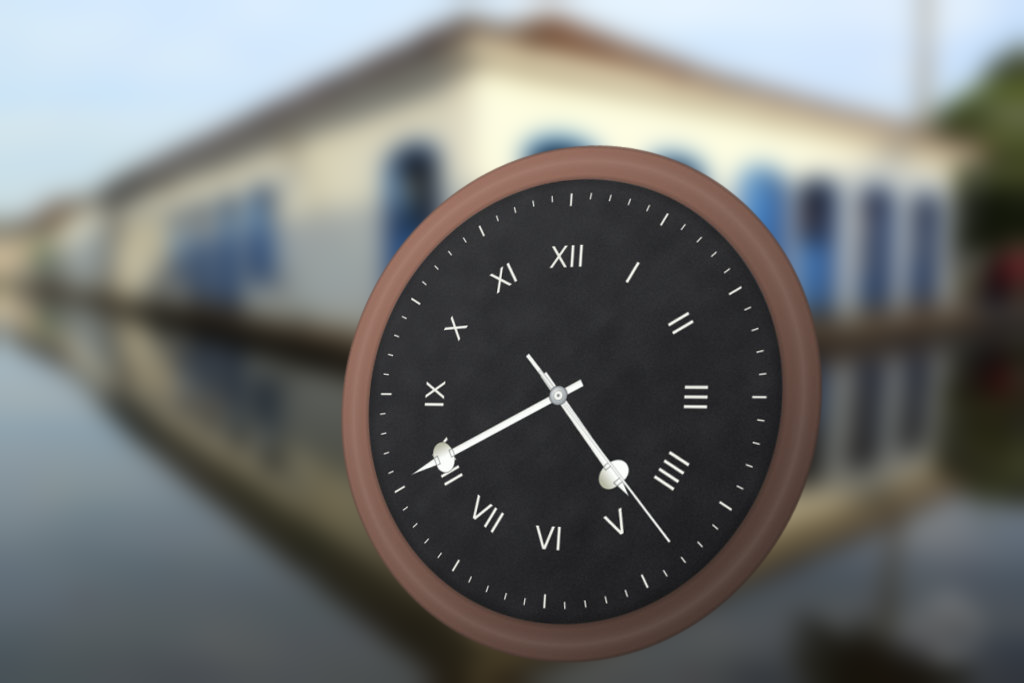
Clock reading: 4.40.23
